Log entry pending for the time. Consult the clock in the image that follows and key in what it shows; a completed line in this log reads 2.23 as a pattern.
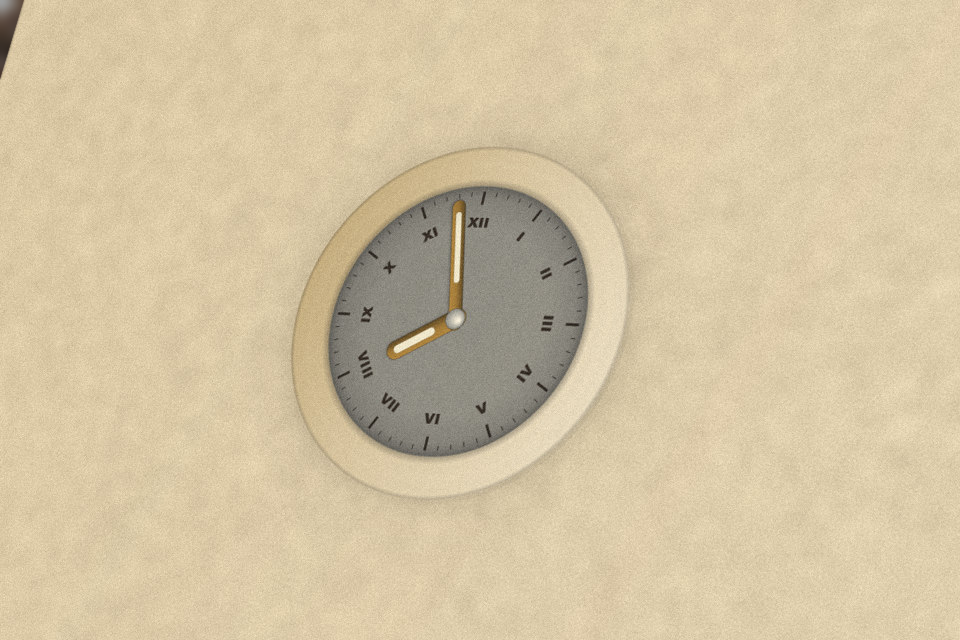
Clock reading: 7.58
